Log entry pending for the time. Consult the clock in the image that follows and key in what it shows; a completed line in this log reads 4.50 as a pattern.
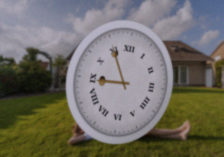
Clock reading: 8.55
